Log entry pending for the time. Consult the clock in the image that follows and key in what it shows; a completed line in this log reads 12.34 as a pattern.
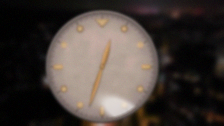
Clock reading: 12.33
